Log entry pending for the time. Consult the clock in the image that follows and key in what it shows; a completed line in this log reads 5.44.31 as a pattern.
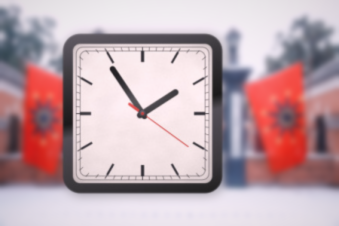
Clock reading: 1.54.21
